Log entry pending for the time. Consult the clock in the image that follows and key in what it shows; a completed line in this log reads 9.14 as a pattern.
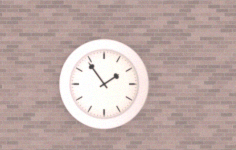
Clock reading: 1.54
